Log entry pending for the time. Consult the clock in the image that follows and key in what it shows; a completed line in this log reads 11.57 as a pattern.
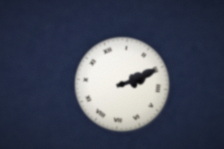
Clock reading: 3.15
